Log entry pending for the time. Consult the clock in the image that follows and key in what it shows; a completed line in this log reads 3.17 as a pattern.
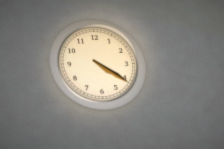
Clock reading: 4.21
